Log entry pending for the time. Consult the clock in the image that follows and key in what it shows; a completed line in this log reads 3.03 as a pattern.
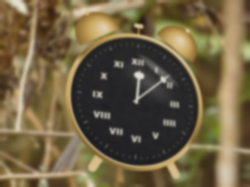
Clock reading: 12.08
